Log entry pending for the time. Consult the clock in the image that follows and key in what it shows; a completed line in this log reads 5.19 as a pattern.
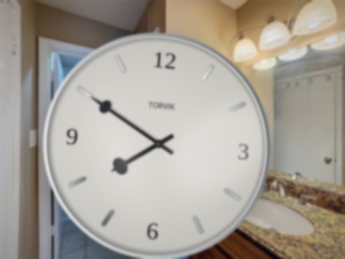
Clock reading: 7.50
